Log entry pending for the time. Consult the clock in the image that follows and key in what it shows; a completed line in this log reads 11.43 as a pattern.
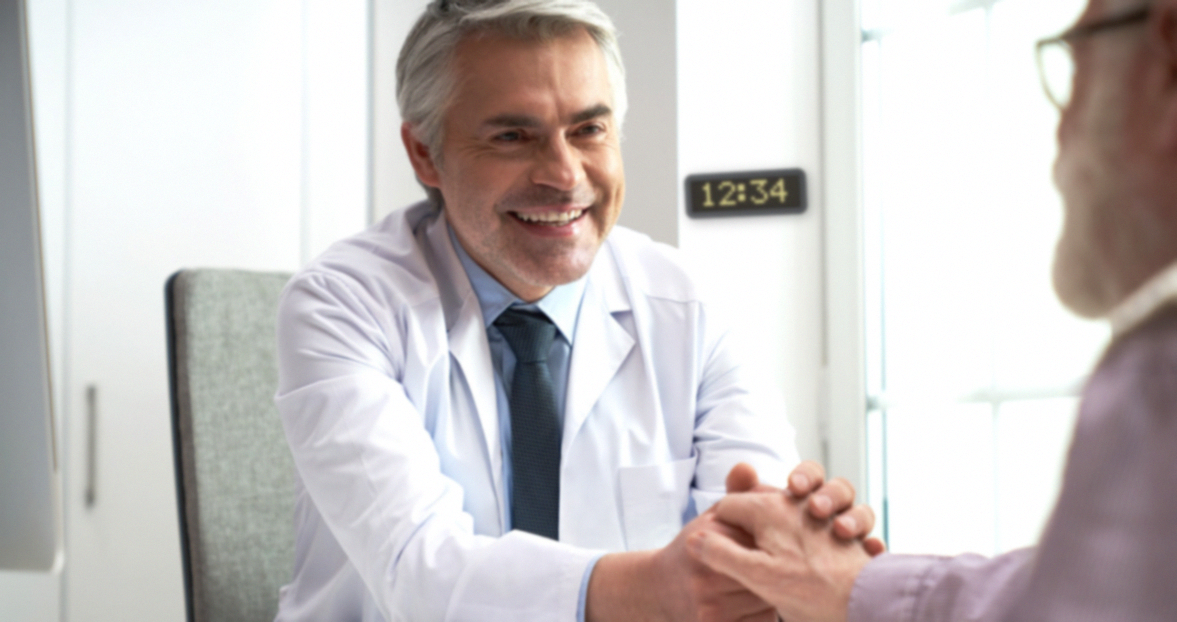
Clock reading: 12.34
